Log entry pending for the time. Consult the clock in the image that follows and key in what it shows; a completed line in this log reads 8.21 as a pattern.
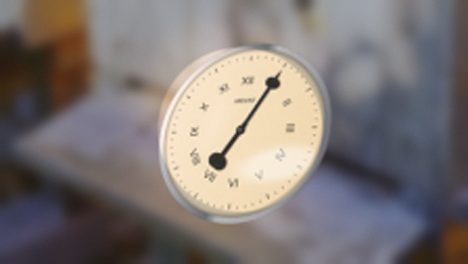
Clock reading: 7.05
